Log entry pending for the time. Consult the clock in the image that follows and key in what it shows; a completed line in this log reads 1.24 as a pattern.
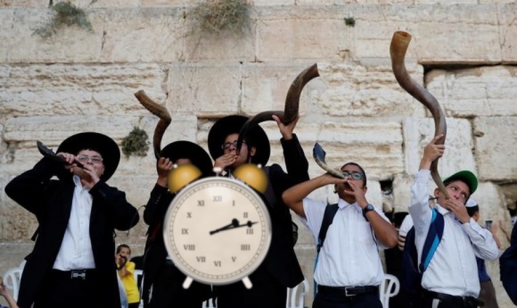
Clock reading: 2.13
